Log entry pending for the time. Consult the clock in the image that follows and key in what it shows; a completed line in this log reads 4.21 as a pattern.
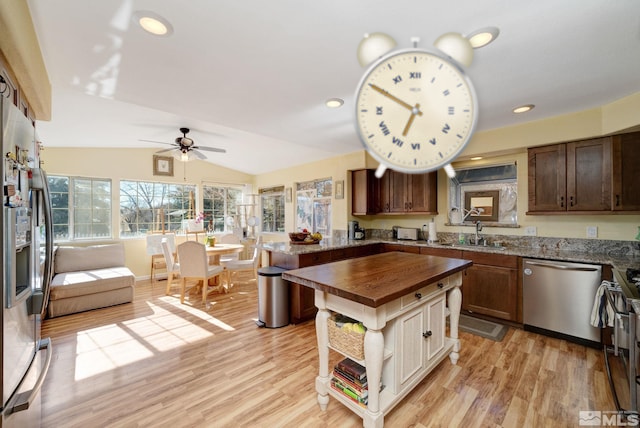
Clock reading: 6.50
